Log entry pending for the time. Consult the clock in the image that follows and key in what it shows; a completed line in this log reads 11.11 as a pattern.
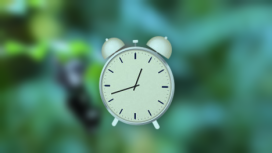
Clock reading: 12.42
